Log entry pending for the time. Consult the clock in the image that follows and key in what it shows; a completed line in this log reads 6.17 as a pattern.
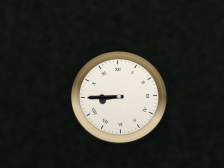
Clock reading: 8.45
